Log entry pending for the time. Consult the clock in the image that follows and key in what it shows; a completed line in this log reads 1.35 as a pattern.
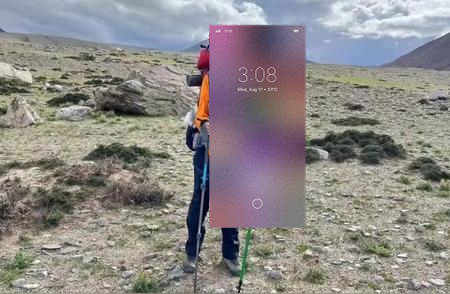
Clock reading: 3.08
